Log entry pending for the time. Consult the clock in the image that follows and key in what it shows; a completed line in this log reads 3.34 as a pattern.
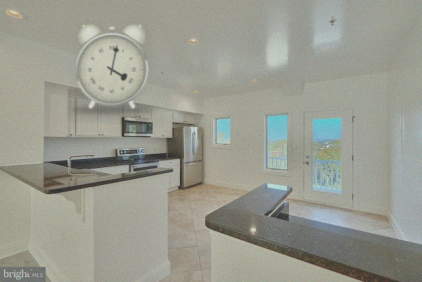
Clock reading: 4.02
